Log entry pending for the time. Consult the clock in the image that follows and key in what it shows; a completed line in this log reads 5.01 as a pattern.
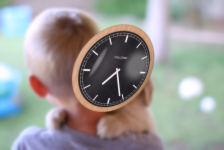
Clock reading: 7.26
